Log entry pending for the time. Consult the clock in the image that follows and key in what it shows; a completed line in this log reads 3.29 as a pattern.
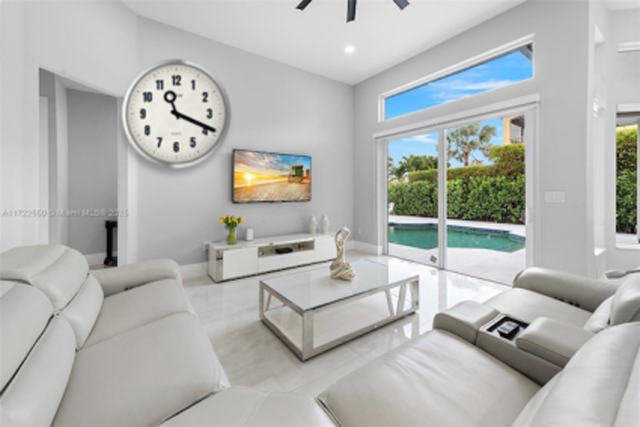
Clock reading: 11.19
